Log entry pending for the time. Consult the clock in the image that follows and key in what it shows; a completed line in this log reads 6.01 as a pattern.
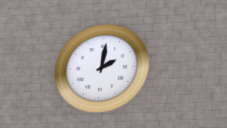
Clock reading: 2.01
